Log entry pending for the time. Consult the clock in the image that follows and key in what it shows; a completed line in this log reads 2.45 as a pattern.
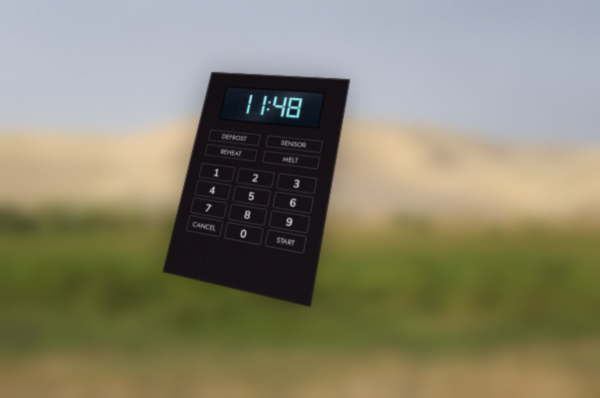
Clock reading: 11.48
